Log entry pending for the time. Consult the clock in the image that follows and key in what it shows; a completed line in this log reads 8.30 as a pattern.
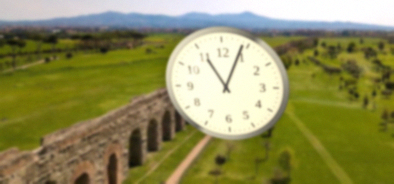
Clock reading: 11.04
